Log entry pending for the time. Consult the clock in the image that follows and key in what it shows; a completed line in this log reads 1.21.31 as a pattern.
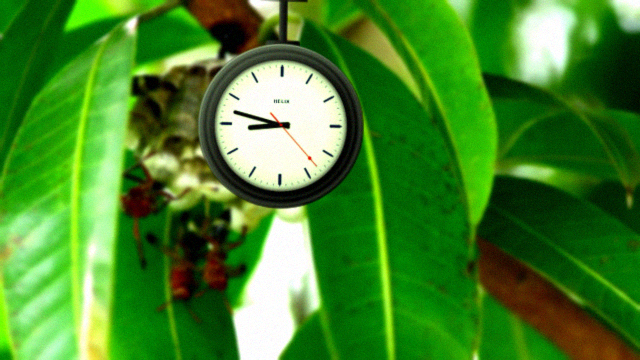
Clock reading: 8.47.23
